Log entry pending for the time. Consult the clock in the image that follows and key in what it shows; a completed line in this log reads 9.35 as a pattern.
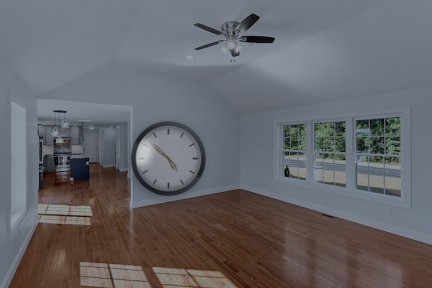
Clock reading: 4.52
